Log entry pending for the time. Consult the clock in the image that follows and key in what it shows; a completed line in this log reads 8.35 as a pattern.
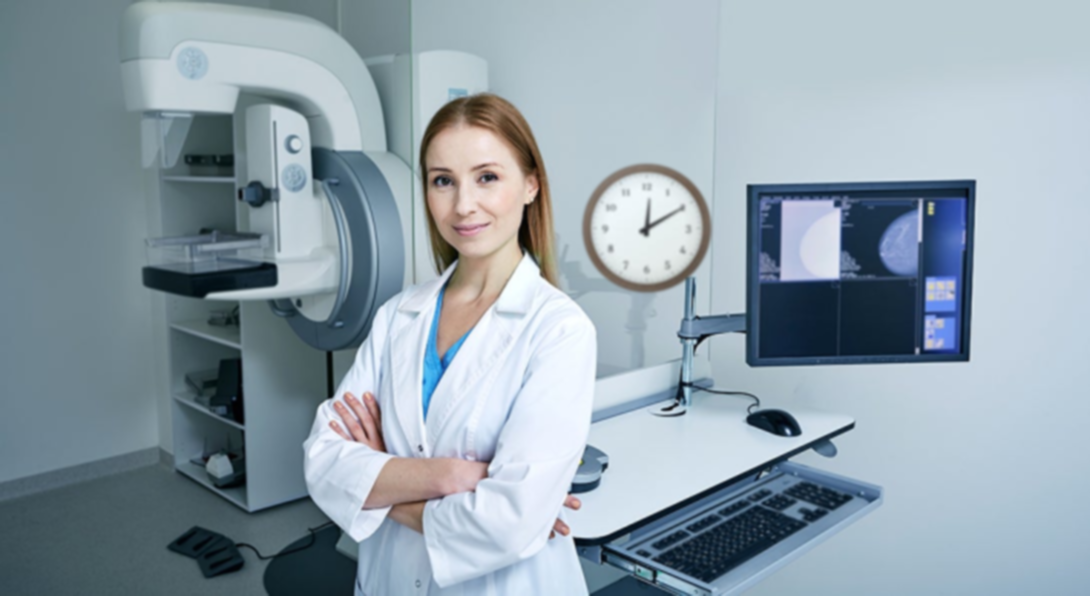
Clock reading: 12.10
